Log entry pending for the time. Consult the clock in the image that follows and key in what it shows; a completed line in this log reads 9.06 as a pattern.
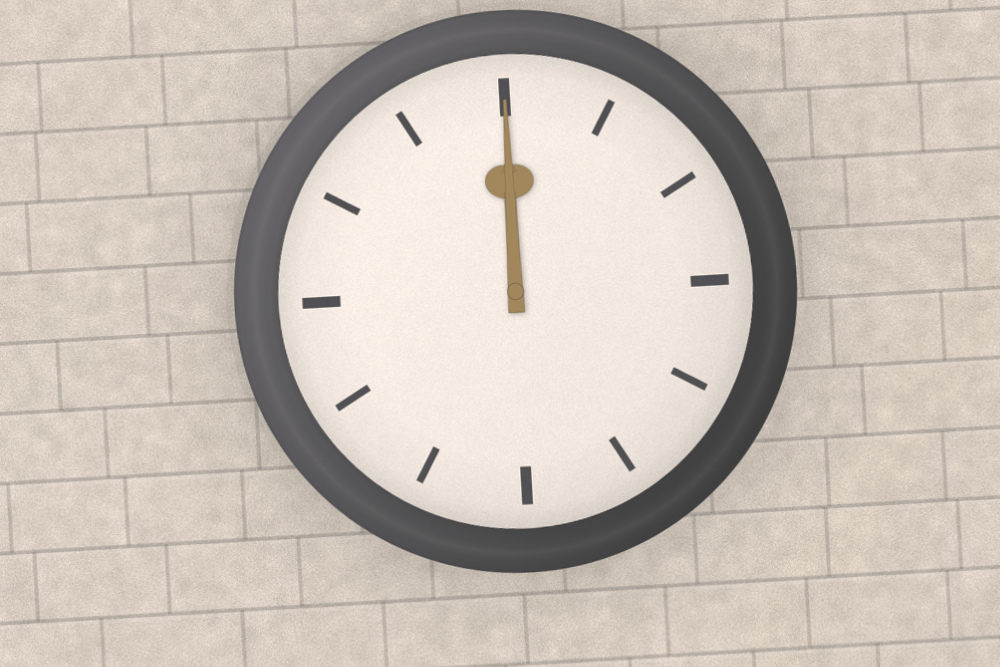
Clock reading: 12.00
